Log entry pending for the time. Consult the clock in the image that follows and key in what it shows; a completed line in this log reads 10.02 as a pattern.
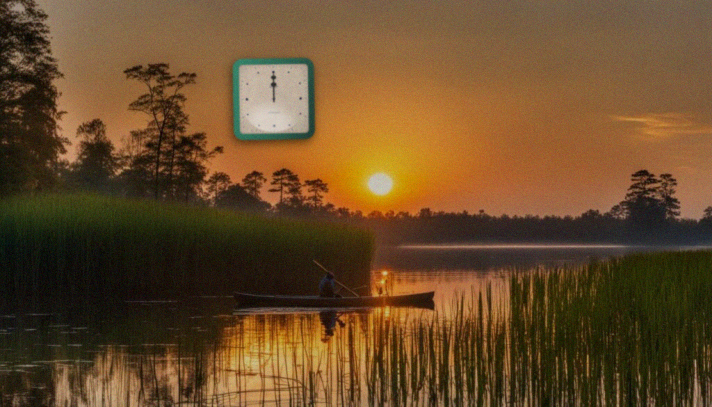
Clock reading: 12.00
